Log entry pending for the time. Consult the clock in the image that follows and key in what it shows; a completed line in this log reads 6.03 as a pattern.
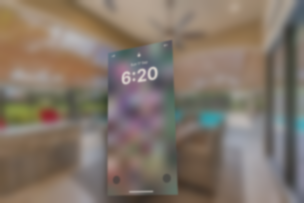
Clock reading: 6.20
